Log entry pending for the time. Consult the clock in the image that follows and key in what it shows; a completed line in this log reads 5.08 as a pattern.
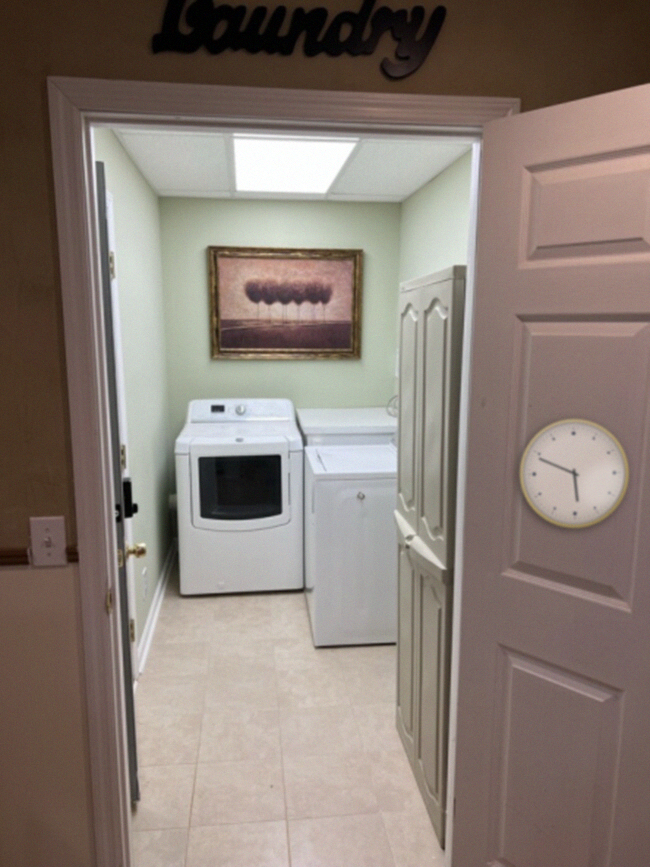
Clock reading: 5.49
